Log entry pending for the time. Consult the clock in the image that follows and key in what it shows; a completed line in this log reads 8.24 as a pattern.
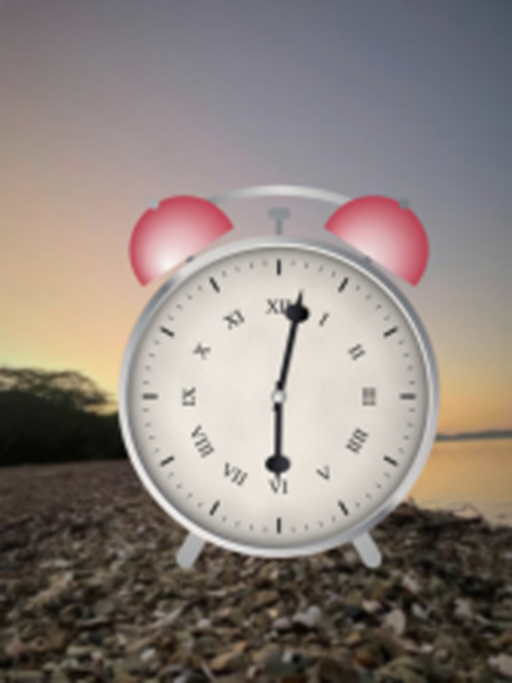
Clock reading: 6.02
